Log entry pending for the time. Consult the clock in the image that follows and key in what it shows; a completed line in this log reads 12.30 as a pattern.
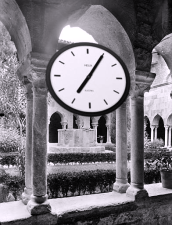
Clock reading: 7.05
